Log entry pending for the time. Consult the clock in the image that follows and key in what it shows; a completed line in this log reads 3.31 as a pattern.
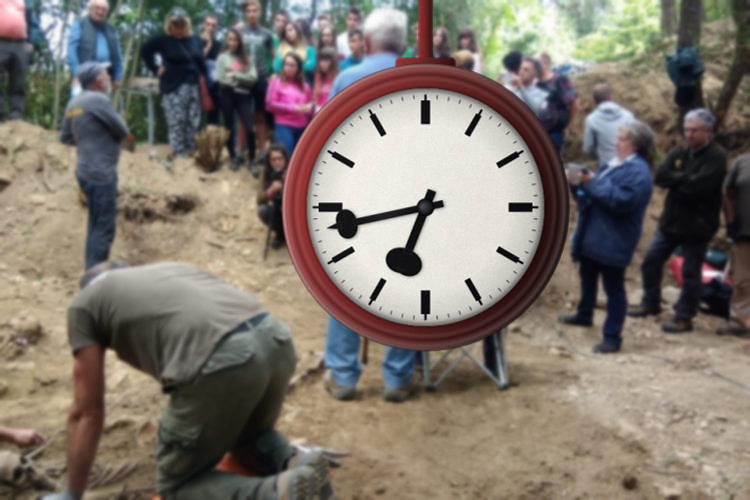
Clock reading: 6.43
